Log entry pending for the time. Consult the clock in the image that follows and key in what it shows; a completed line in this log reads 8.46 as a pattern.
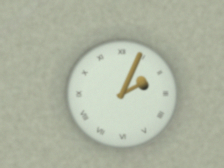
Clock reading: 2.04
